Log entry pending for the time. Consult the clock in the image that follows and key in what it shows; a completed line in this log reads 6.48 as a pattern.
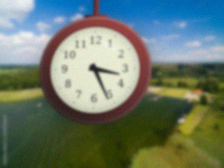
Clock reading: 3.26
